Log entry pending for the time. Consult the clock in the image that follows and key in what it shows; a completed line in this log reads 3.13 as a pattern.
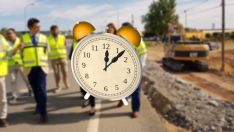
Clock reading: 12.07
